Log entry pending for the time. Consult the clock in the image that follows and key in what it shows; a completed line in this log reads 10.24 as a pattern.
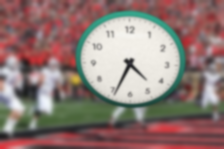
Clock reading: 4.34
